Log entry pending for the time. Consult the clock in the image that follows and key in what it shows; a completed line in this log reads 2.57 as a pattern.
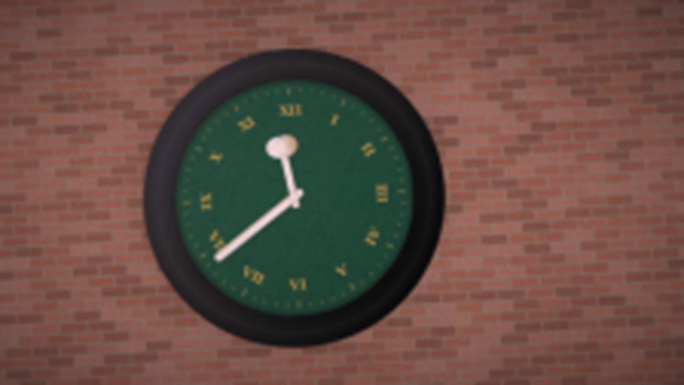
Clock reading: 11.39
